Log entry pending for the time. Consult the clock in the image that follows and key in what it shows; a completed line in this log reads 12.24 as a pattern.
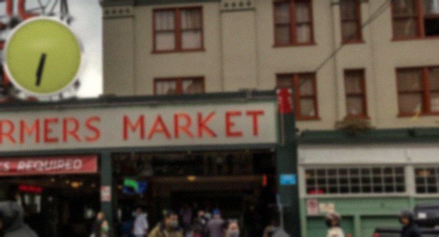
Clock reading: 6.32
